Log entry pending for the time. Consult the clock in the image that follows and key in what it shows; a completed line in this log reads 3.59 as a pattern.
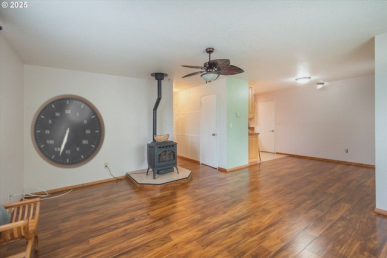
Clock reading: 6.33
